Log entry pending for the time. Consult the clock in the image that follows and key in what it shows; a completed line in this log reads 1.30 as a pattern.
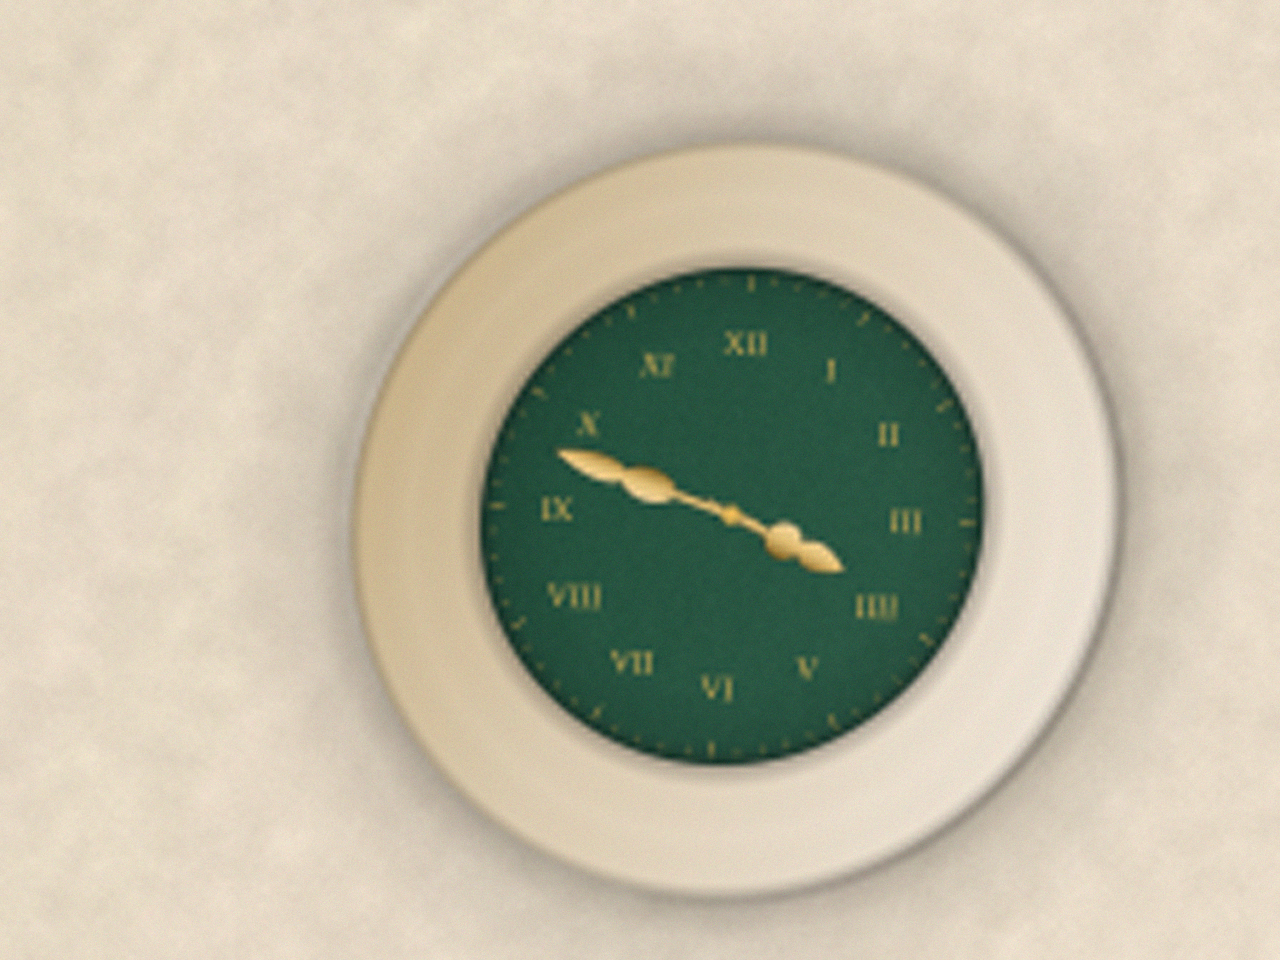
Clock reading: 3.48
